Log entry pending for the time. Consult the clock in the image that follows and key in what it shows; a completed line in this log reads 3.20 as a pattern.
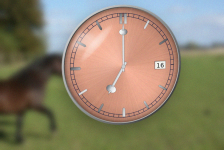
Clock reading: 7.00
